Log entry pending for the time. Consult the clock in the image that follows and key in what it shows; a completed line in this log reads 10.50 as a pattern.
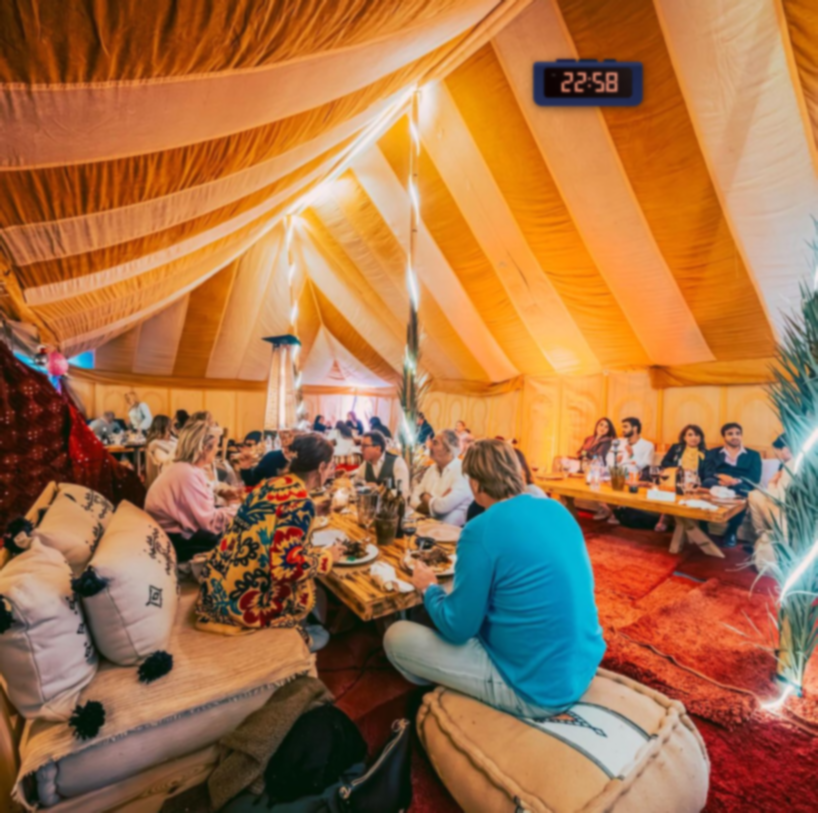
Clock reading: 22.58
